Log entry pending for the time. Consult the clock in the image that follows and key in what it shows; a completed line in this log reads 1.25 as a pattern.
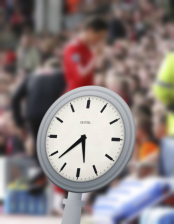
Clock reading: 5.38
